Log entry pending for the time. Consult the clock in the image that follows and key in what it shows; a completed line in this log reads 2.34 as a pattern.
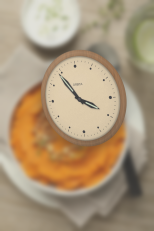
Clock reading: 3.54
